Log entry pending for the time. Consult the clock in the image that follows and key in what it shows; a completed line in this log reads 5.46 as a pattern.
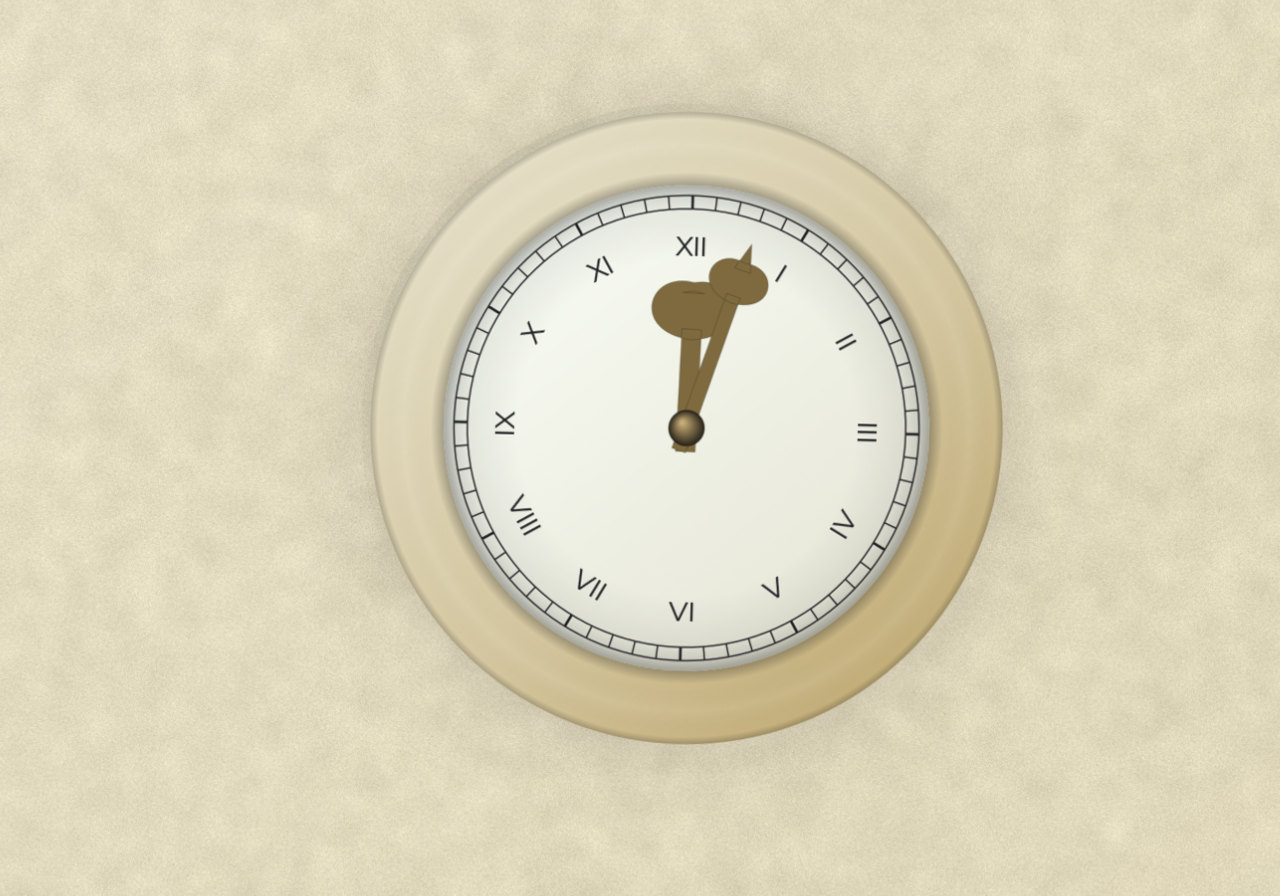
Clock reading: 12.03
